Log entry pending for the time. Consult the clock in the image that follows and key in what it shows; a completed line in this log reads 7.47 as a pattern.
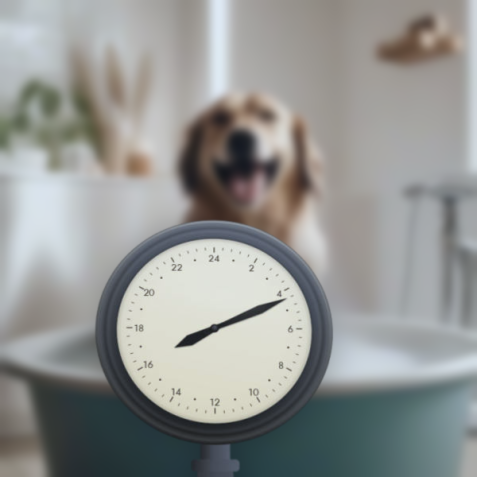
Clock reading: 16.11
